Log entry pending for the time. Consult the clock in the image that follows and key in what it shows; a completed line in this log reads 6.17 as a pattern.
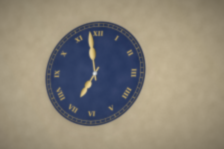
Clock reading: 6.58
